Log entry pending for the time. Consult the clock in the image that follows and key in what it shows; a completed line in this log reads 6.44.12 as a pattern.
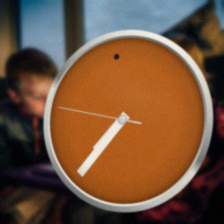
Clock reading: 7.37.48
